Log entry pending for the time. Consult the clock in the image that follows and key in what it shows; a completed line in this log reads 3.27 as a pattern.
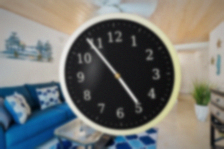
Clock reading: 4.54
